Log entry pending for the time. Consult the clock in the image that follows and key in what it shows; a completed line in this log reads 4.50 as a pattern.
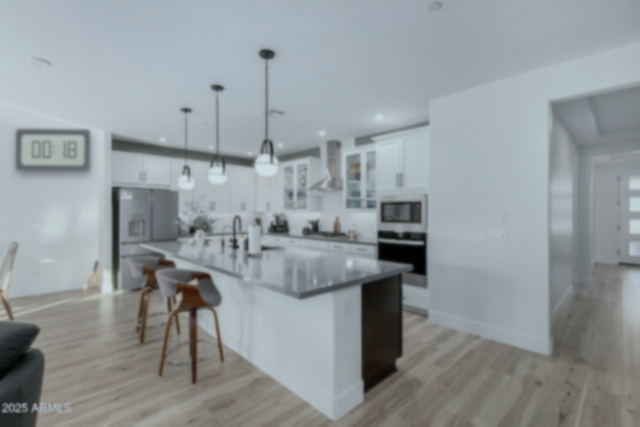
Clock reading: 0.18
